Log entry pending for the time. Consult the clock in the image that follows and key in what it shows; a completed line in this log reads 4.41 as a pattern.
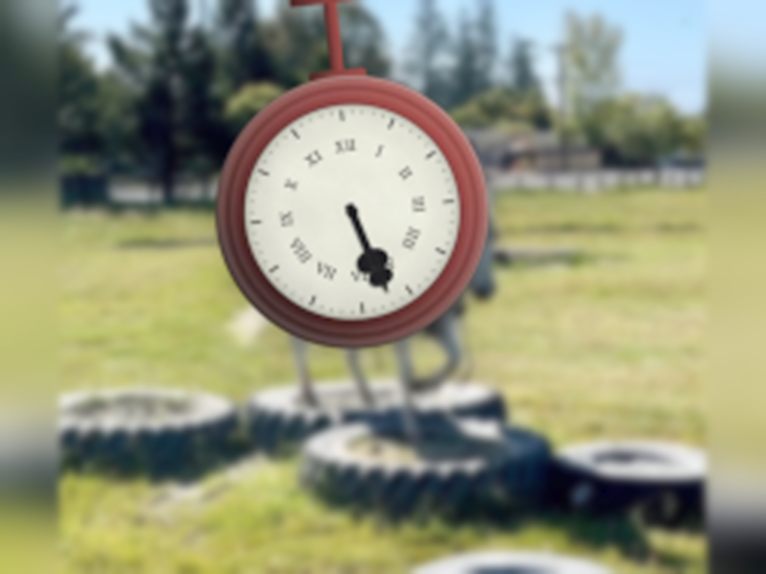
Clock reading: 5.27
